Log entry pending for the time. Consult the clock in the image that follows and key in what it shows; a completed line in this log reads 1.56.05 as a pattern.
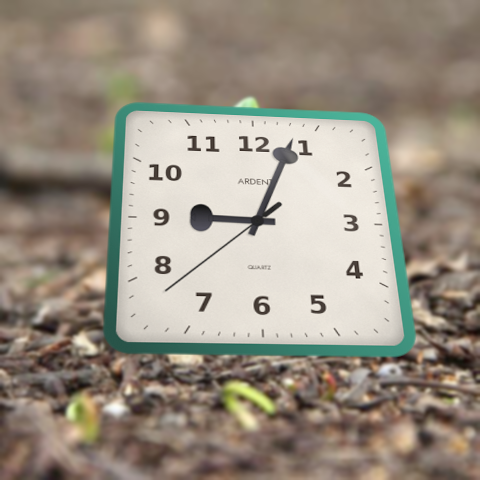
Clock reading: 9.03.38
